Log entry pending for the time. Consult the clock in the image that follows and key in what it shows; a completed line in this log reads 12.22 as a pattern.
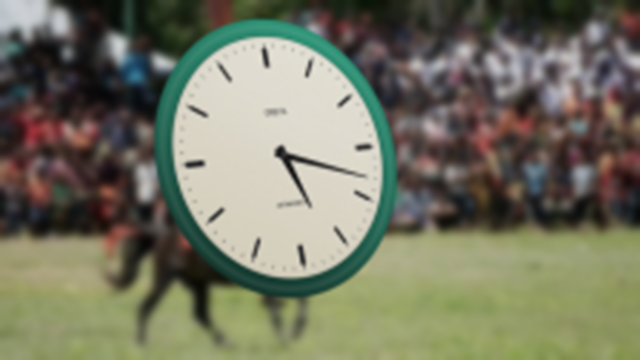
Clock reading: 5.18
